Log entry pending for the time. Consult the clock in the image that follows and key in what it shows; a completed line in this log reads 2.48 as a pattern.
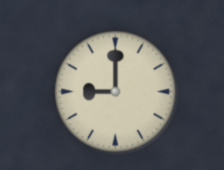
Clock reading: 9.00
